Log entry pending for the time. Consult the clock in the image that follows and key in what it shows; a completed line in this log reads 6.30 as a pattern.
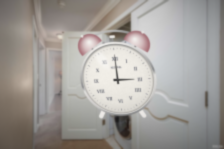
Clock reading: 3.00
